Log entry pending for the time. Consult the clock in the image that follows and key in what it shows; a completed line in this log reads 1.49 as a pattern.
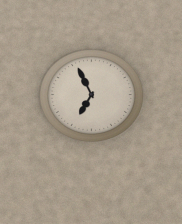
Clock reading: 6.56
